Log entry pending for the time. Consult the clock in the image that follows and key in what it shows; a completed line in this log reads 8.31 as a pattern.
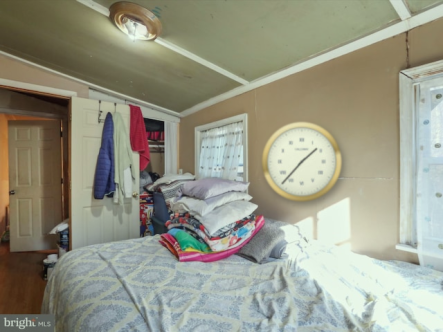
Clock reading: 1.37
